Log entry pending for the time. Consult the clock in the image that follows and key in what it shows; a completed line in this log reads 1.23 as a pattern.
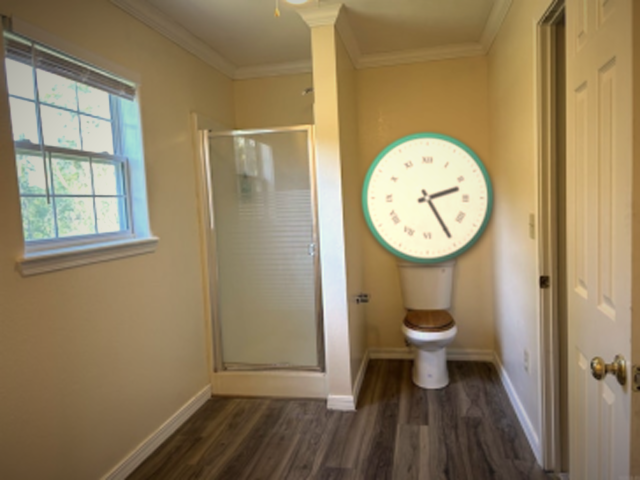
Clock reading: 2.25
